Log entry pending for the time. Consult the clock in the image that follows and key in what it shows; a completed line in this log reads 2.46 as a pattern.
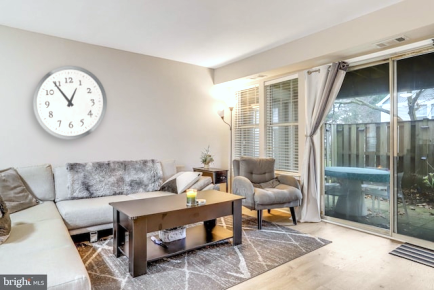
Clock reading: 12.54
